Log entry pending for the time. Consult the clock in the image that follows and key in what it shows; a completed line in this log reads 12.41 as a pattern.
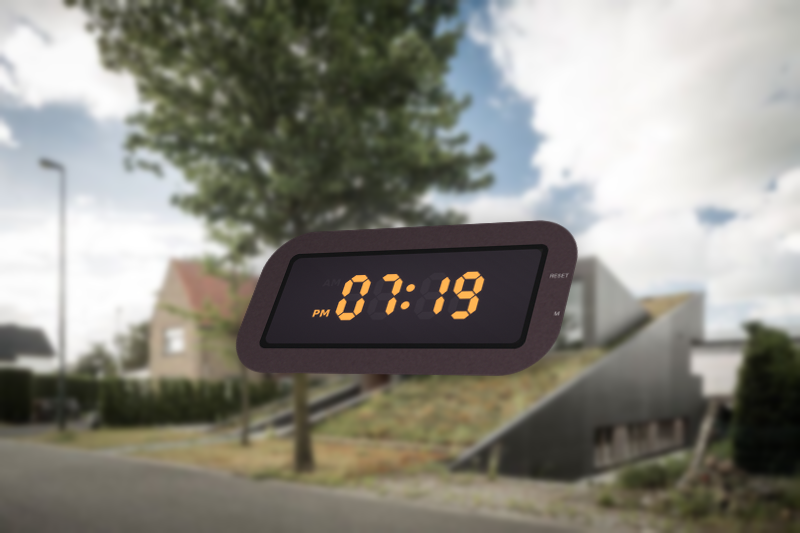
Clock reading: 7.19
